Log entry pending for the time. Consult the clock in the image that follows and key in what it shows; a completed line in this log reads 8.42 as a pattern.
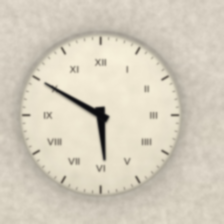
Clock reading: 5.50
